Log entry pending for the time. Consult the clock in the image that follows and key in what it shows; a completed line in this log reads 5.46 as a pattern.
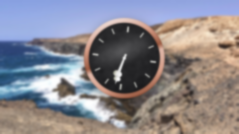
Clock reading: 6.32
